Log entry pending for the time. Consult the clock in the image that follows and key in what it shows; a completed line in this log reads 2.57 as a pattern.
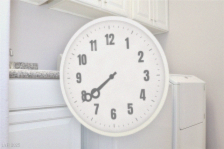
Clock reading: 7.39
